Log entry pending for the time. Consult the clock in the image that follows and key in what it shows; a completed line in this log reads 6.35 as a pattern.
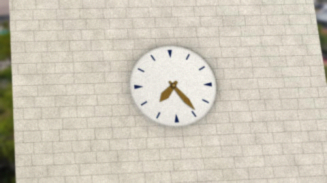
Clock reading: 7.24
